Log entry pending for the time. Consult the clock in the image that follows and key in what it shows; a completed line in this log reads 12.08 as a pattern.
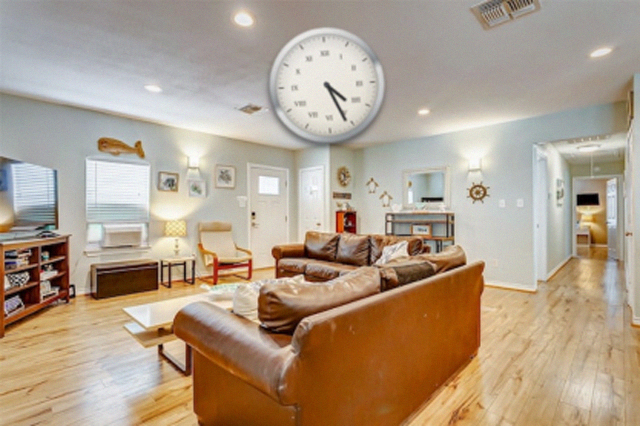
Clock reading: 4.26
